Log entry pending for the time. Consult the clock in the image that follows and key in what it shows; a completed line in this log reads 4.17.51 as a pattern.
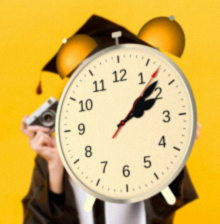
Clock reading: 2.08.07
